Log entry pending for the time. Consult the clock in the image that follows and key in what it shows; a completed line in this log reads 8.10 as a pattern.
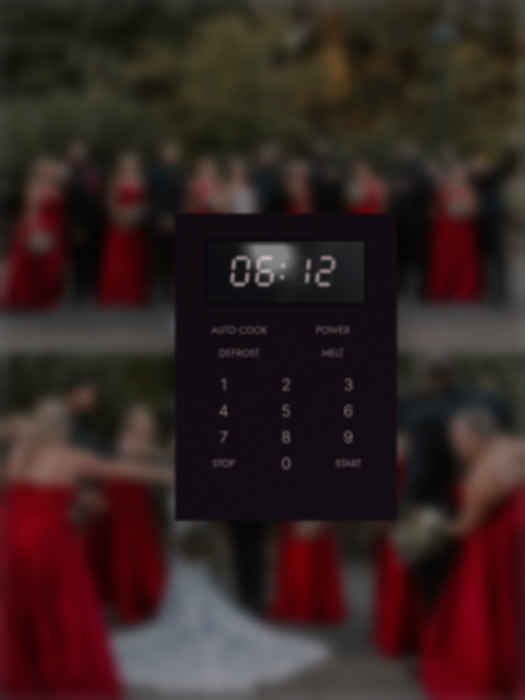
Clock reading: 6.12
